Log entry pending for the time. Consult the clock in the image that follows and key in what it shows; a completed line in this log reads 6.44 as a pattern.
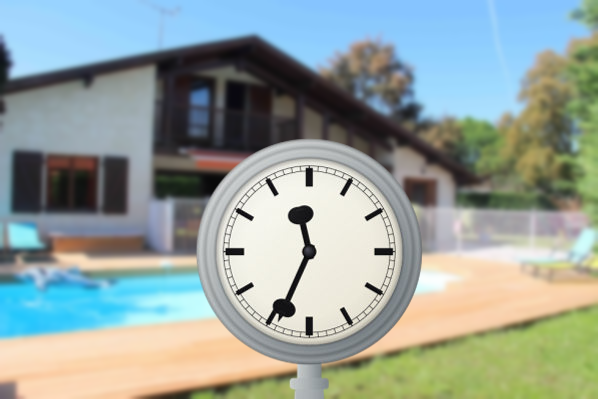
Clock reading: 11.34
